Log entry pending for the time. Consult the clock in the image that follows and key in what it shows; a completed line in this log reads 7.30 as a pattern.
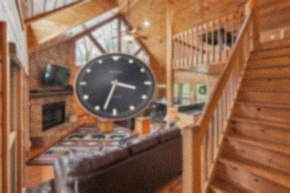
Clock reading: 3.33
